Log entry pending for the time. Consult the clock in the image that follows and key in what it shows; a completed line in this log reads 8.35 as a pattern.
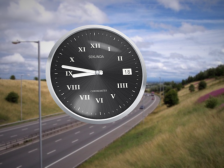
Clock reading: 8.47
